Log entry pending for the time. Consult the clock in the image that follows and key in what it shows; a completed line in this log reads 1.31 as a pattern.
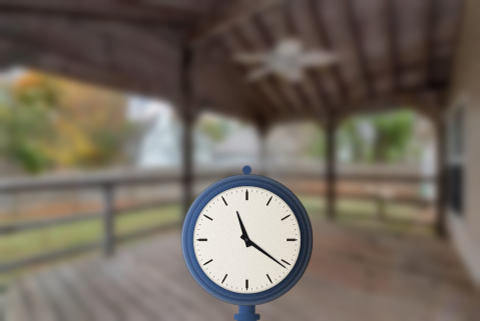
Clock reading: 11.21
